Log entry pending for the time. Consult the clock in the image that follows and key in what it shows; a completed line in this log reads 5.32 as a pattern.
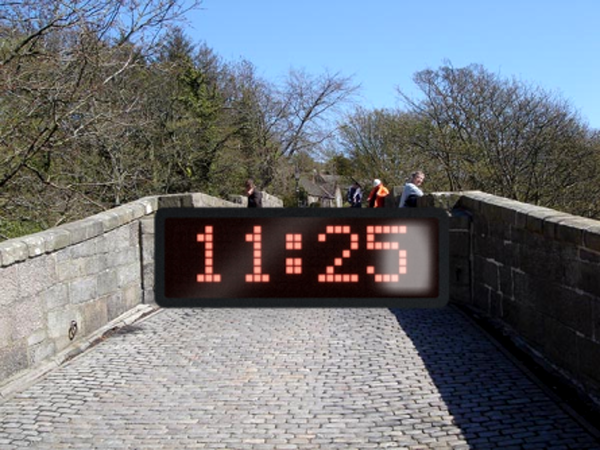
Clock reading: 11.25
